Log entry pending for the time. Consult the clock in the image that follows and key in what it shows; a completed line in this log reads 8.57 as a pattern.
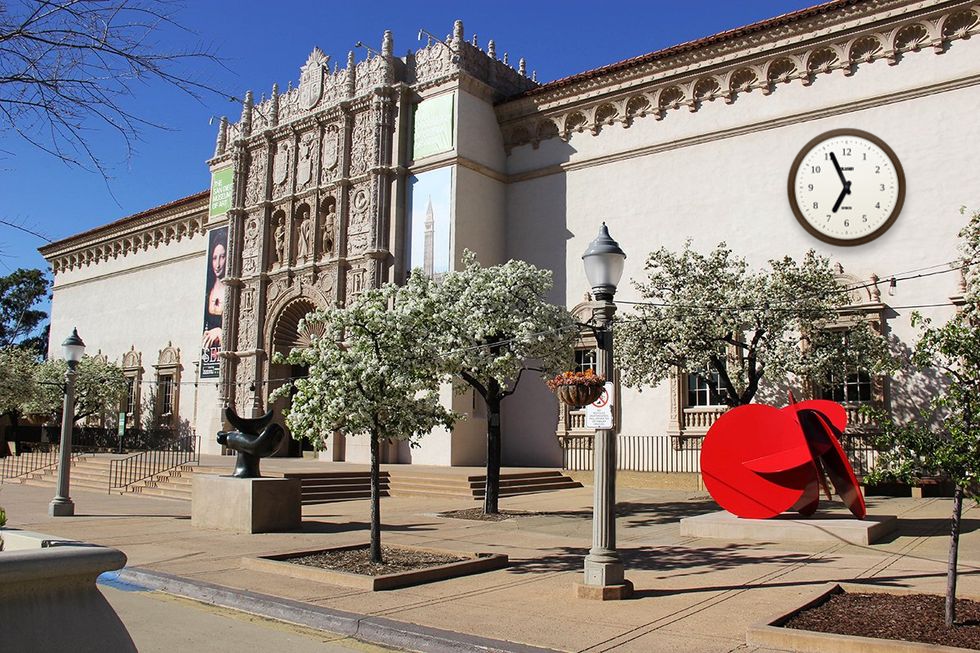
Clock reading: 6.56
